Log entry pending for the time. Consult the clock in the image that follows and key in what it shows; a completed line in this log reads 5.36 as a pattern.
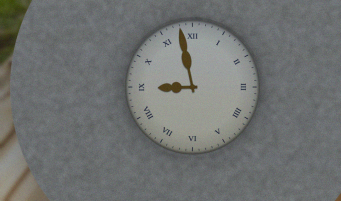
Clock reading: 8.58
